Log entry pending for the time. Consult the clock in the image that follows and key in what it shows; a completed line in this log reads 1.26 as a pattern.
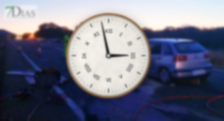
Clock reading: 2.58
